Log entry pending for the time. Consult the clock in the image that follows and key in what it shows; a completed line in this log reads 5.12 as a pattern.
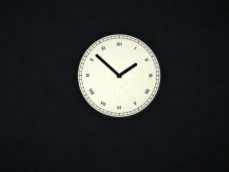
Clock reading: 1.52
